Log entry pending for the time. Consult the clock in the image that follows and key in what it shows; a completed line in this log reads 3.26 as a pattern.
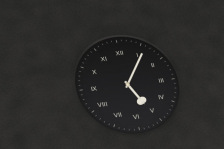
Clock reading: 5.06
